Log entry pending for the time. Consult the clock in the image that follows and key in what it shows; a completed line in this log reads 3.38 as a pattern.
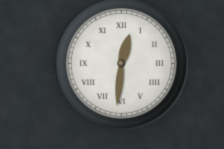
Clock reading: 12.31
